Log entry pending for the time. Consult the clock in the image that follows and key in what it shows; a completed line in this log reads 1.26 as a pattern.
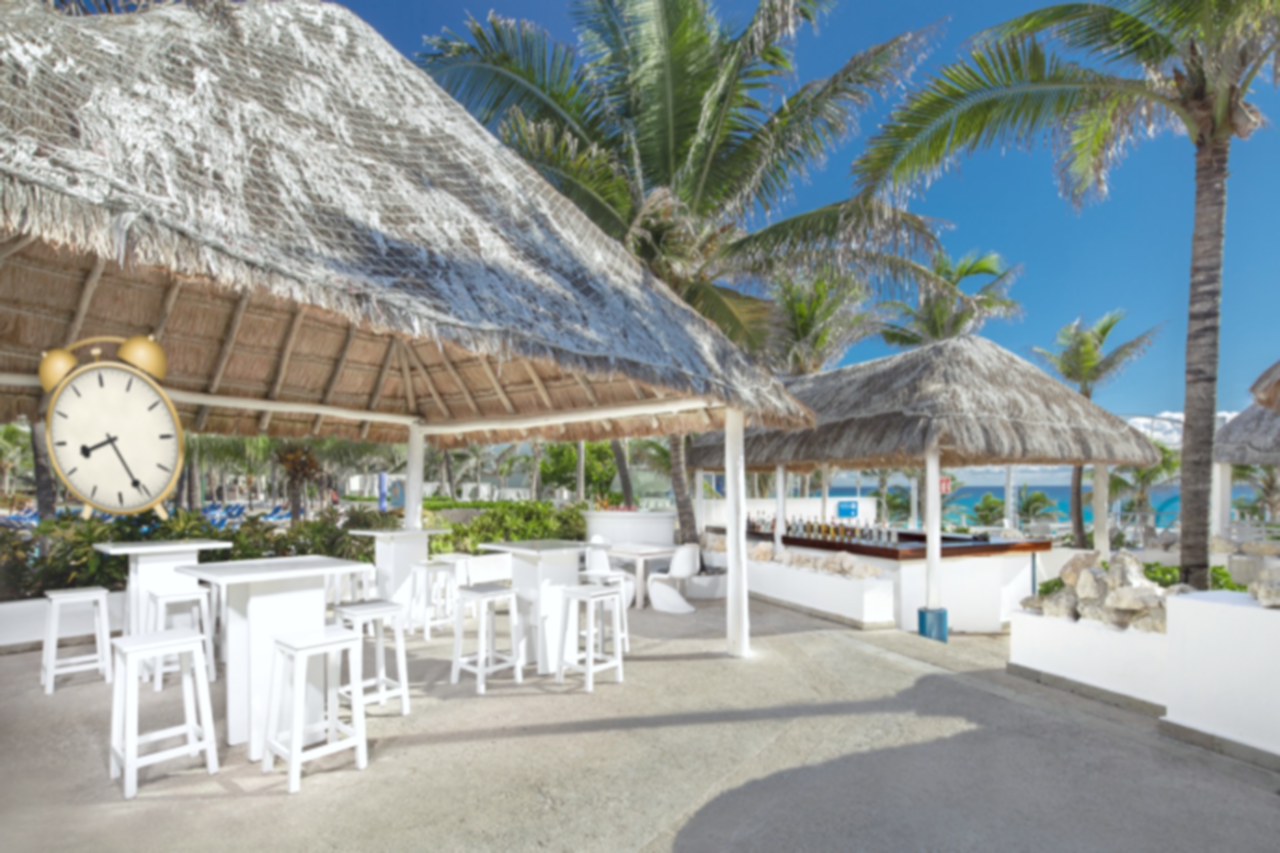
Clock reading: 8.26
